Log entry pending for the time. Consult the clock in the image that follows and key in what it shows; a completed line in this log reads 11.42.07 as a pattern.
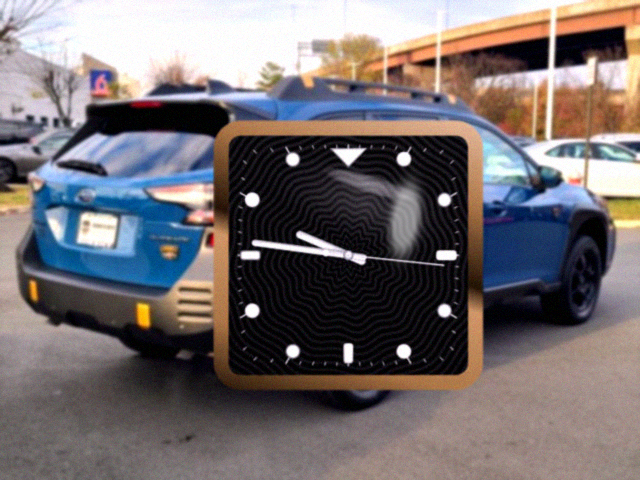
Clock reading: 9.46.16
